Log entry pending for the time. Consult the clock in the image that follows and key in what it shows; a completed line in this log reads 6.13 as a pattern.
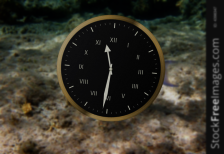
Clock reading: 11.31
